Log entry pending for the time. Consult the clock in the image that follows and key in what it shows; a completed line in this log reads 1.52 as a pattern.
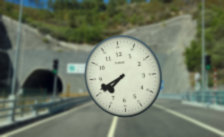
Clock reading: 7.41
